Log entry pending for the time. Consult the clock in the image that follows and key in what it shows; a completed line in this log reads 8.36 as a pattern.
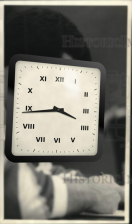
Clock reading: 3.44
